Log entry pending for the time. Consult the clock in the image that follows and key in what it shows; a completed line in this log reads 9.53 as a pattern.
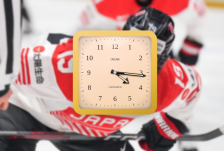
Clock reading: 4.16
